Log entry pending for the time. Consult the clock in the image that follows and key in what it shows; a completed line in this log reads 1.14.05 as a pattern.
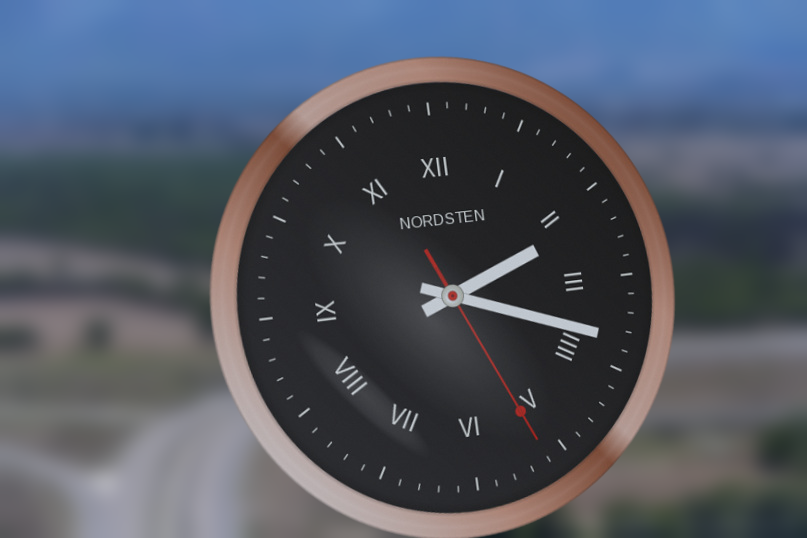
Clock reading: 2.18.26
